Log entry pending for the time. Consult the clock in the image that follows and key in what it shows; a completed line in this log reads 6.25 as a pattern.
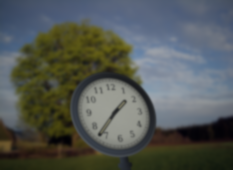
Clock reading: 1.37
